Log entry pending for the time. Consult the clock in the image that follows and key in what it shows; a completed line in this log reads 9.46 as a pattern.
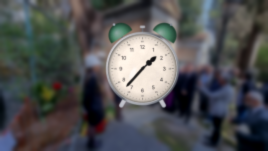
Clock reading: 1.37
